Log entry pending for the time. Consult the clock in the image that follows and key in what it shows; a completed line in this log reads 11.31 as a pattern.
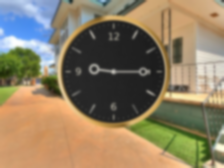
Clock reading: 9.15
